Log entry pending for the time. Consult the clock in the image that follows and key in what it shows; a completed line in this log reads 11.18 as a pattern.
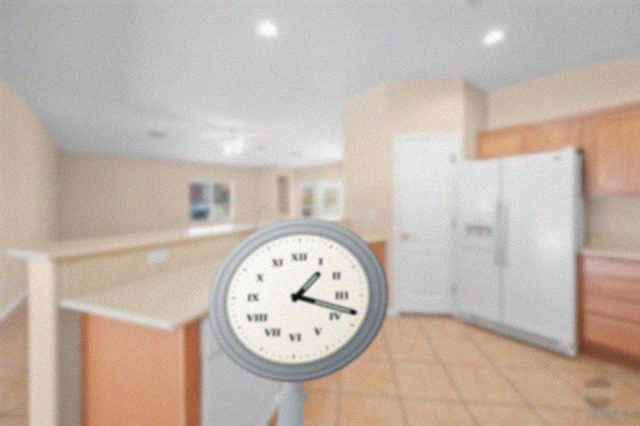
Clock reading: 1.18
